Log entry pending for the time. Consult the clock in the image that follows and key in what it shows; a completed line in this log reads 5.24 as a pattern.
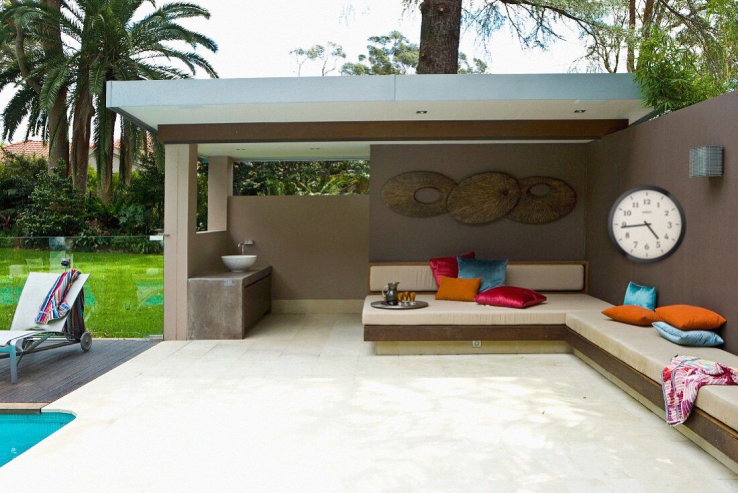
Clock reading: 4.44
